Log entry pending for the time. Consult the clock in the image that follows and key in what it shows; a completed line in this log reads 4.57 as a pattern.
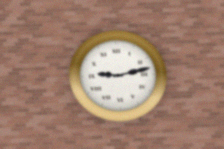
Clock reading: 9.13
